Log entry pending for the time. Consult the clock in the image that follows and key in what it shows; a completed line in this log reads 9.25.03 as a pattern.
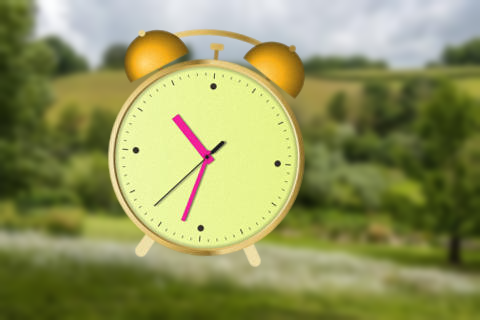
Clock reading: 10.32.37
